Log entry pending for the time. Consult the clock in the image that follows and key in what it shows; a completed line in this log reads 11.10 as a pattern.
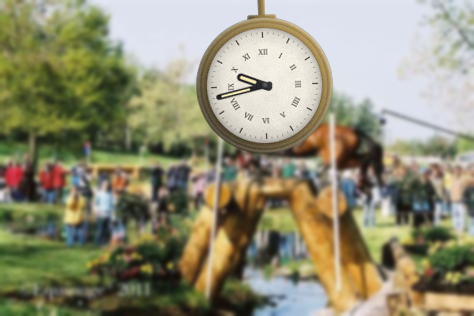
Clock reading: 9.43
